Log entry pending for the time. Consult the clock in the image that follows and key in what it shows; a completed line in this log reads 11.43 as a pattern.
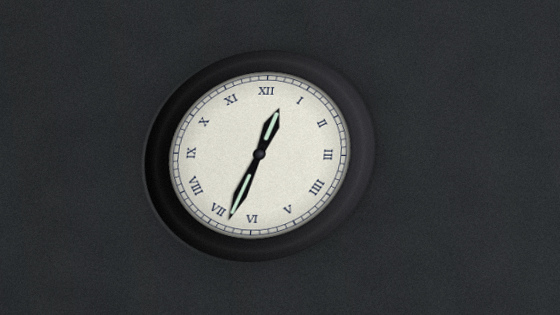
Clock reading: 12.33
